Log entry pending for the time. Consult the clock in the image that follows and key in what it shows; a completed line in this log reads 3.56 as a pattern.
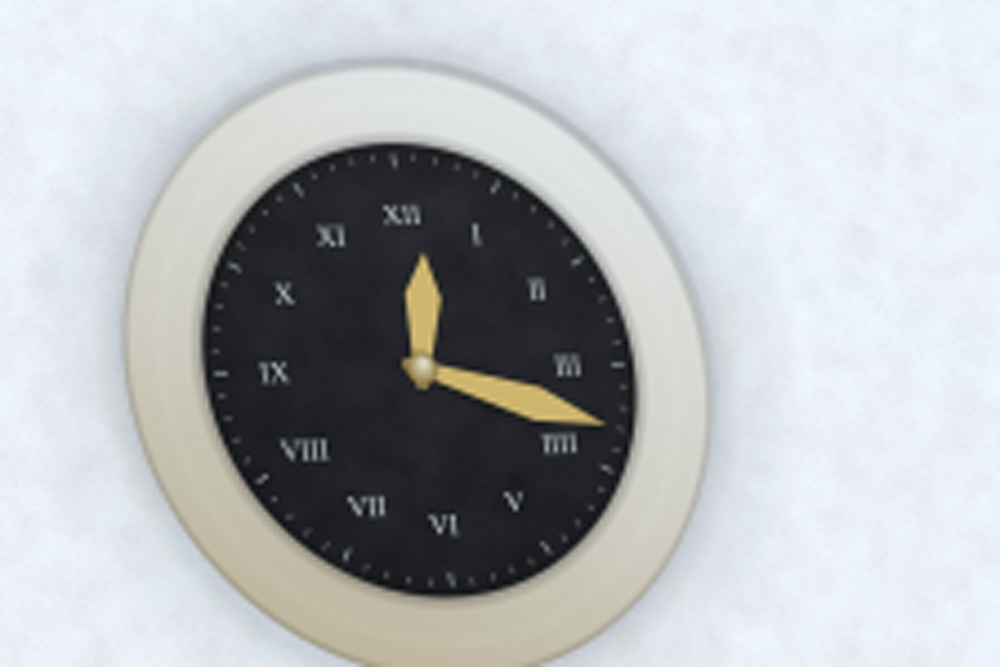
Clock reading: 12.18
